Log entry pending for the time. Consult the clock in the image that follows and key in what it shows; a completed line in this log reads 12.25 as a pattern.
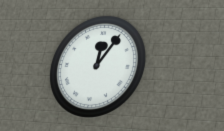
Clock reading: 12.05
